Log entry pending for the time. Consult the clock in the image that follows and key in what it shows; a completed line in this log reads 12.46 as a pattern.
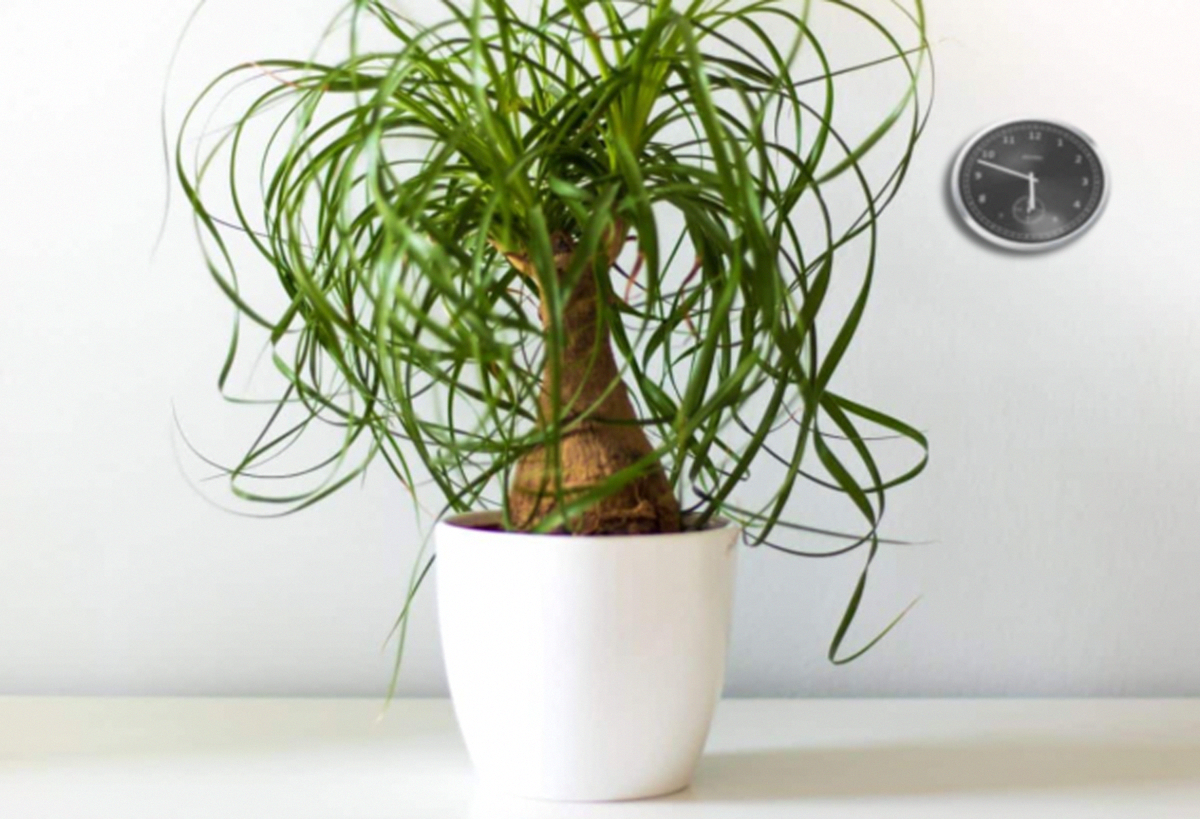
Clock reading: 5.48
